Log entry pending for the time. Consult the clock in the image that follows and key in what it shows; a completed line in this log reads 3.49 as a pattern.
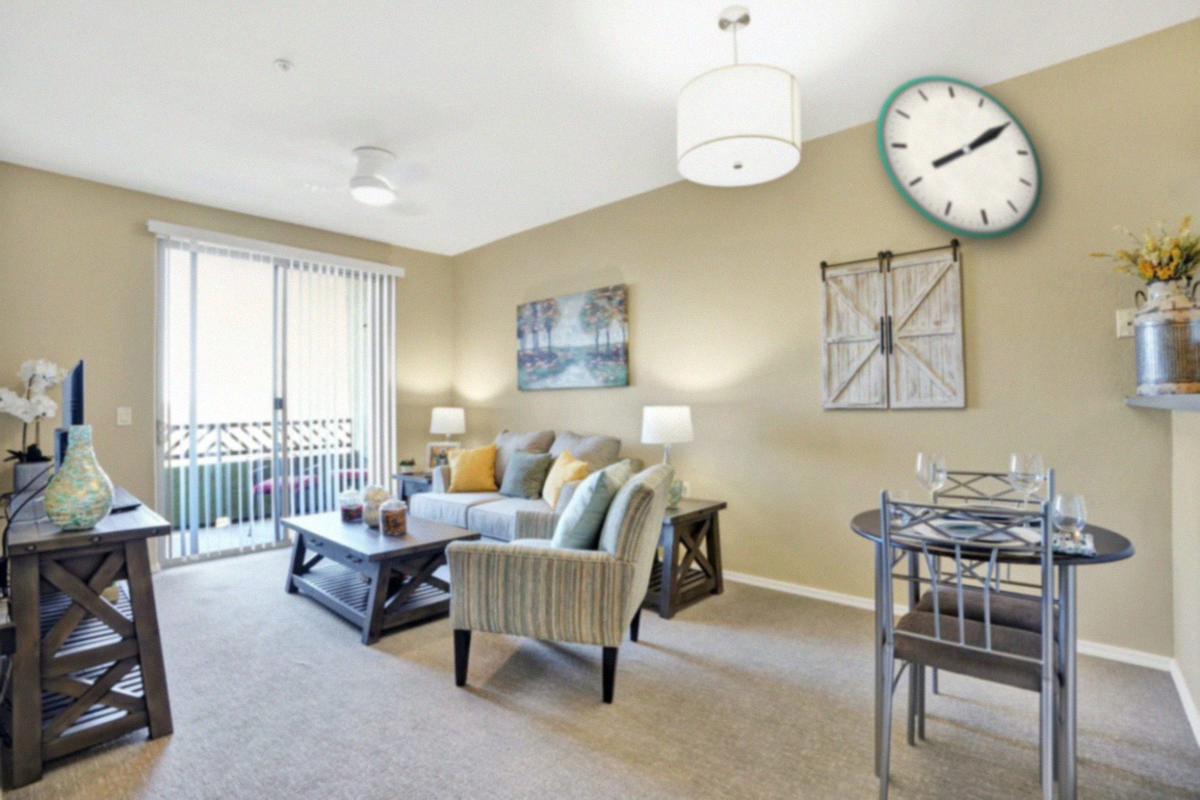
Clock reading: 8.10
